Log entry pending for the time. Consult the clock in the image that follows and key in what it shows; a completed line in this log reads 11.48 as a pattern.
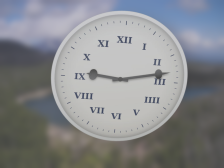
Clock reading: 9.13
